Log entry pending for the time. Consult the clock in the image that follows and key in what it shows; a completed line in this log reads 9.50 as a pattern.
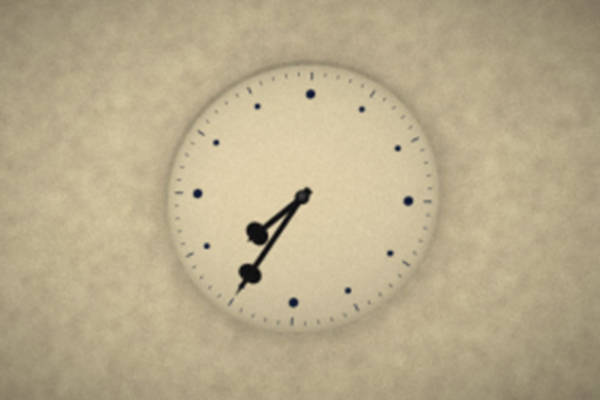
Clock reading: 7.35
